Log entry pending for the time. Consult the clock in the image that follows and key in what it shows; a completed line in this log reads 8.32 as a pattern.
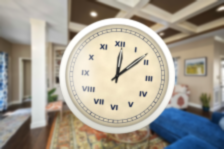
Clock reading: 12.08
